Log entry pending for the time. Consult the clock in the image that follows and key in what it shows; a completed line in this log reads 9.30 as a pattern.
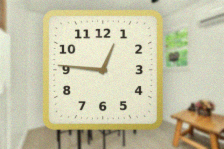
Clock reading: 12.46
